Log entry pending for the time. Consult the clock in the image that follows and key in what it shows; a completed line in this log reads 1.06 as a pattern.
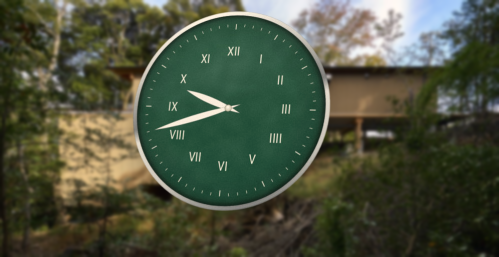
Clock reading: 9.42
